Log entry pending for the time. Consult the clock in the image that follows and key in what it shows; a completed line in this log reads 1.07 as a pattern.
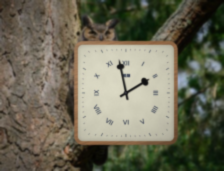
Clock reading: 1.58
